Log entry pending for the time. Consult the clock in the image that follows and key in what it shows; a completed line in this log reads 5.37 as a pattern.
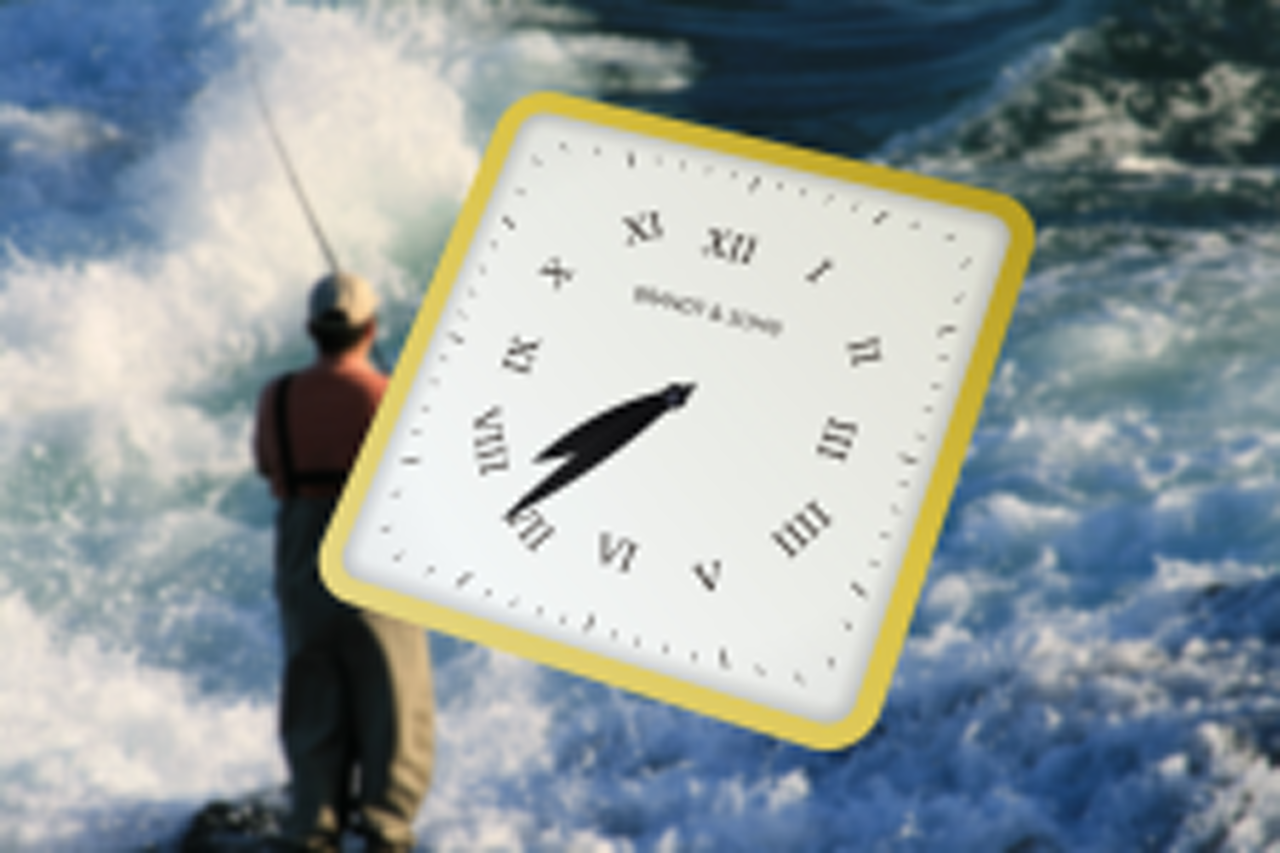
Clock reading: 7.36
